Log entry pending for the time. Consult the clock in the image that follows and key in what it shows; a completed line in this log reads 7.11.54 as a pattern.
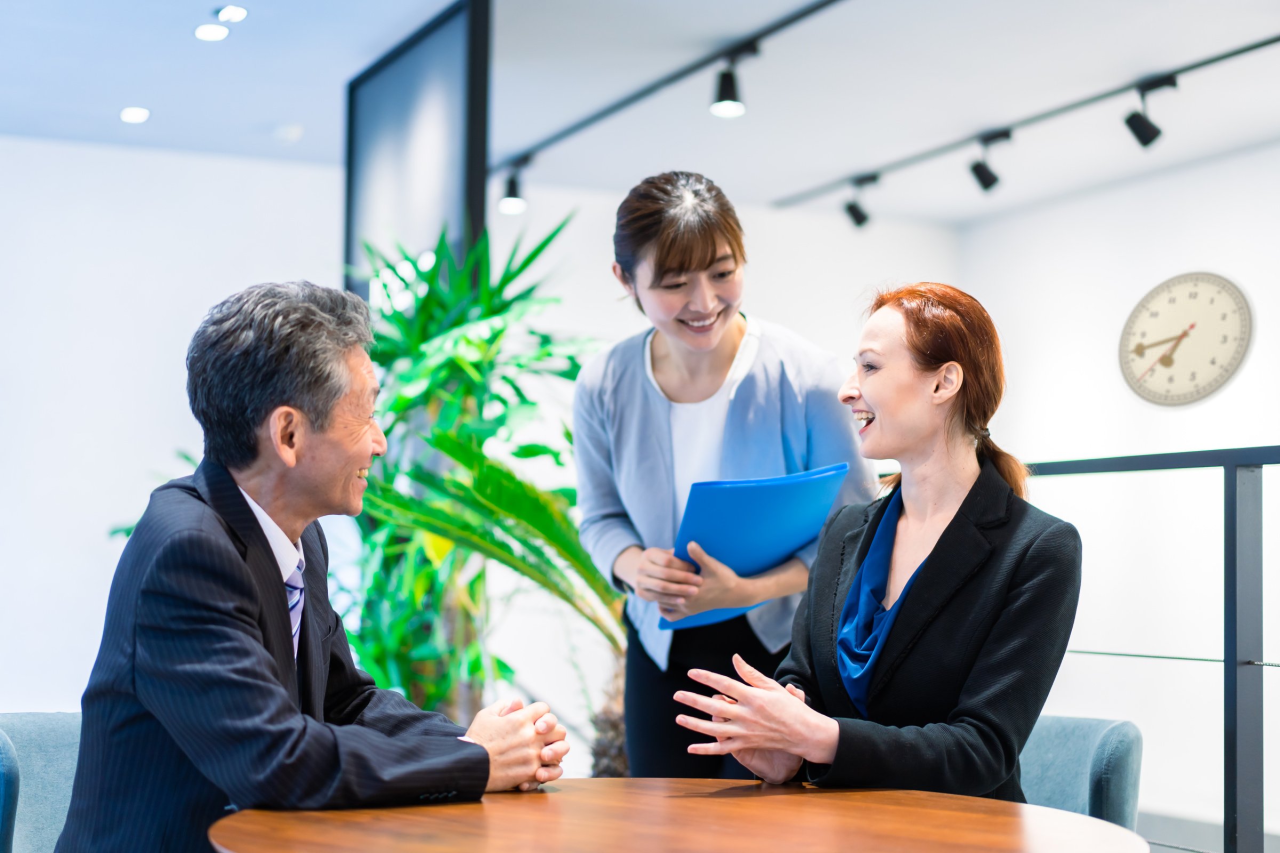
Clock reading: 6.41.36
